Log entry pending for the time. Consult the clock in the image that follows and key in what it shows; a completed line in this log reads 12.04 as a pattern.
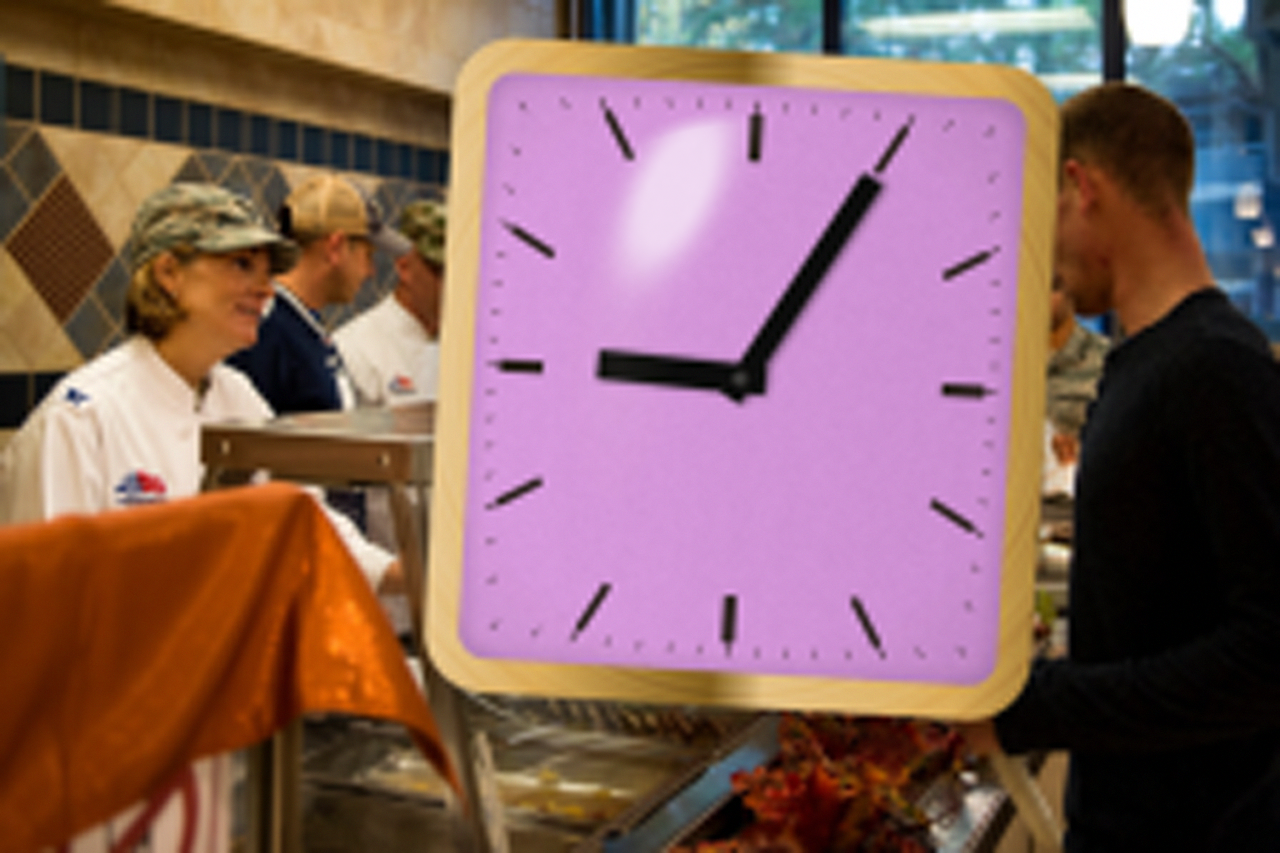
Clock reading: 9.05
